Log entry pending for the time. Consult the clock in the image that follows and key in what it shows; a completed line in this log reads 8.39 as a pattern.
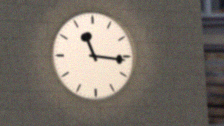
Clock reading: 11.16
